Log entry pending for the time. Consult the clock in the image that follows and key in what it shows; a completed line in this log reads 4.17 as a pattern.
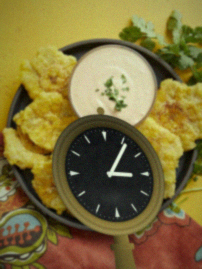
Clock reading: 3.06
